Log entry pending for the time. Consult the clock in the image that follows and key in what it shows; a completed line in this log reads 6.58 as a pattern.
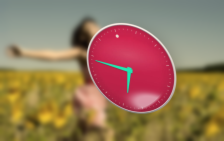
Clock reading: 6.49
